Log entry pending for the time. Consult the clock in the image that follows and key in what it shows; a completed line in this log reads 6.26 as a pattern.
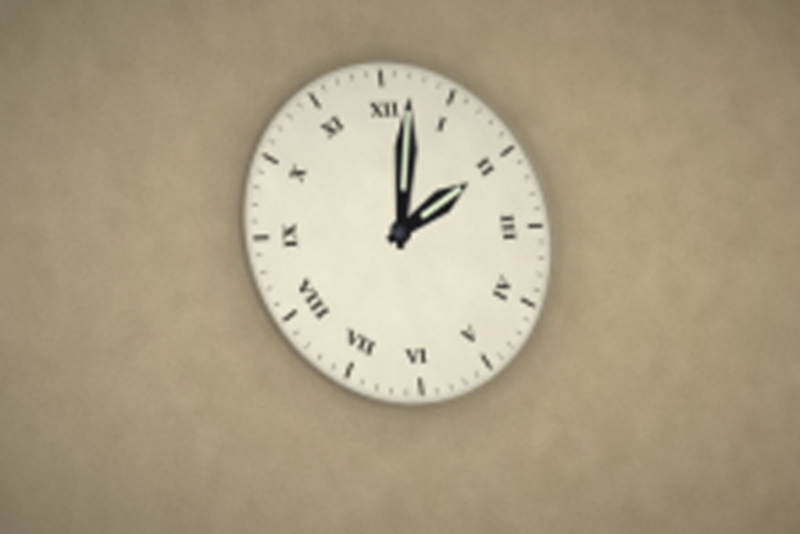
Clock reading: 2.02
